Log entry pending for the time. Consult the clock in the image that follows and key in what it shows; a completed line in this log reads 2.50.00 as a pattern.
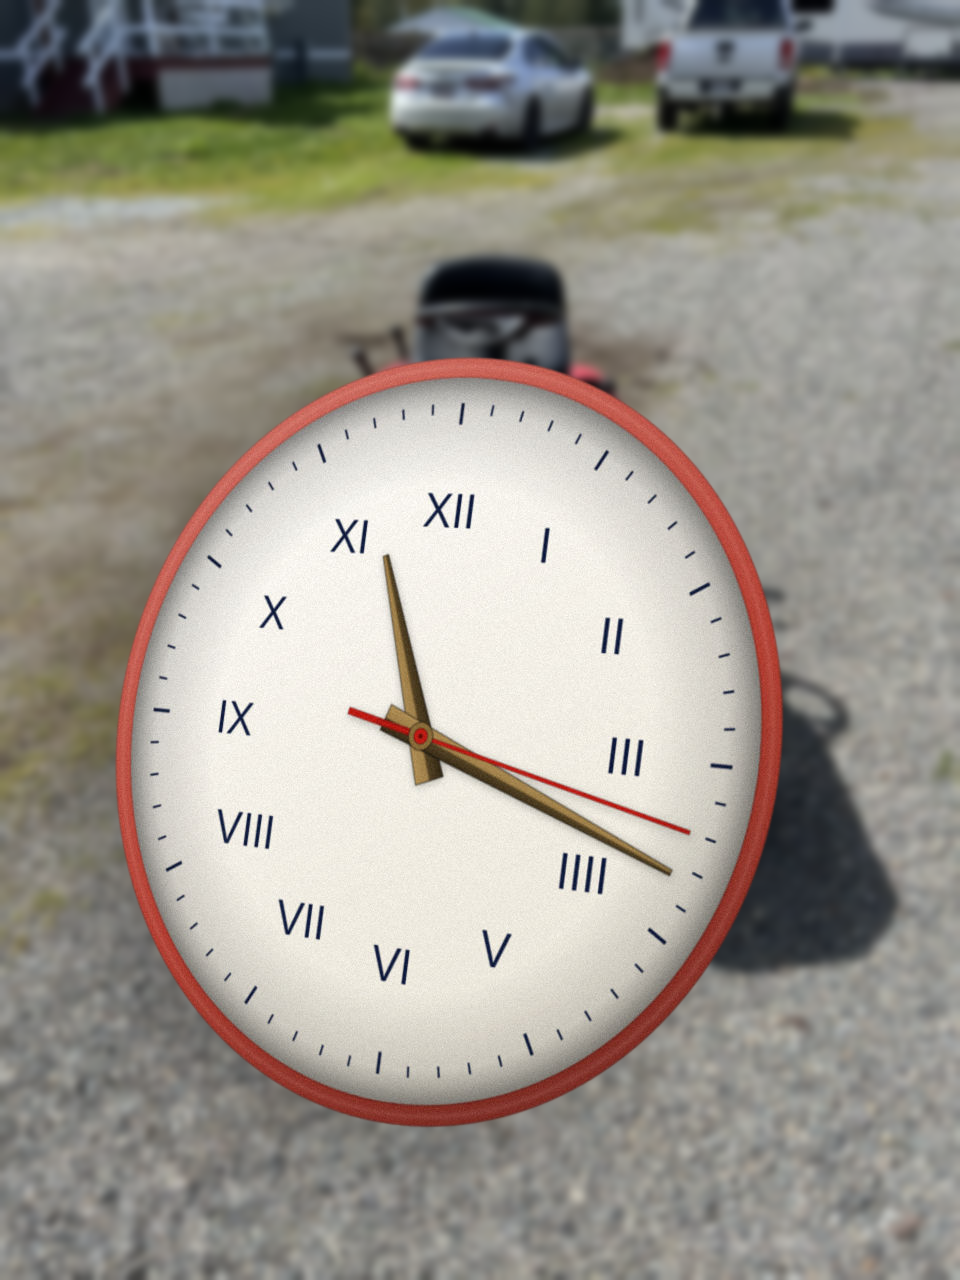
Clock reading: 11.18.17
